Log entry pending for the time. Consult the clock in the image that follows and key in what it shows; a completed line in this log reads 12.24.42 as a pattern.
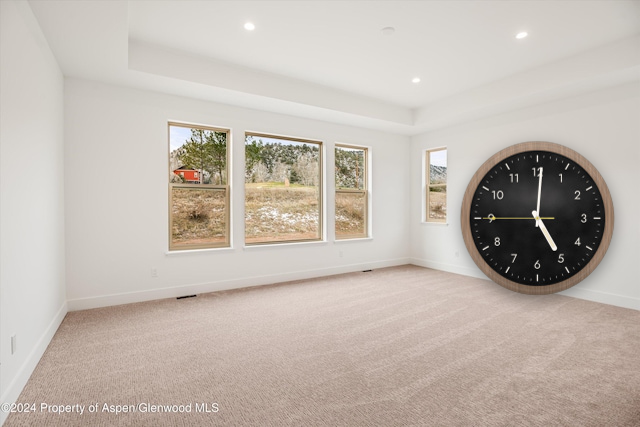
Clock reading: 5.00.45
